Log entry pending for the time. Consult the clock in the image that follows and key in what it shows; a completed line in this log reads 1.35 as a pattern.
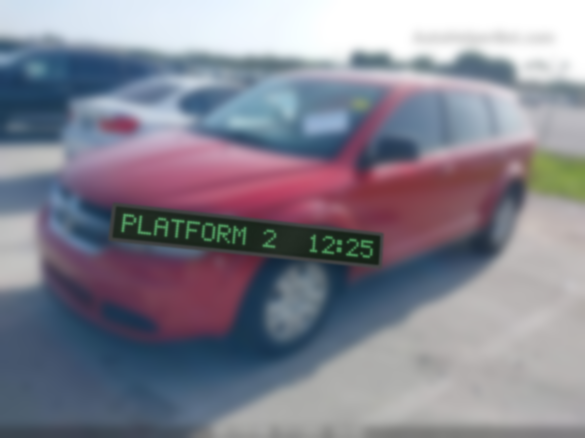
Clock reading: 12.25
